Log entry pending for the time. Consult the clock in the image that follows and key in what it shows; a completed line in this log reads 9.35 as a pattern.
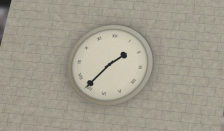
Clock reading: 1.36
